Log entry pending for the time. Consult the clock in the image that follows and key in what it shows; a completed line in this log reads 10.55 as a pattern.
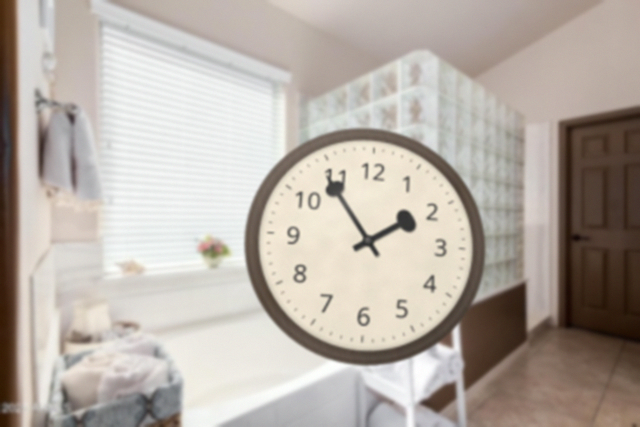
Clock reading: 1.54
